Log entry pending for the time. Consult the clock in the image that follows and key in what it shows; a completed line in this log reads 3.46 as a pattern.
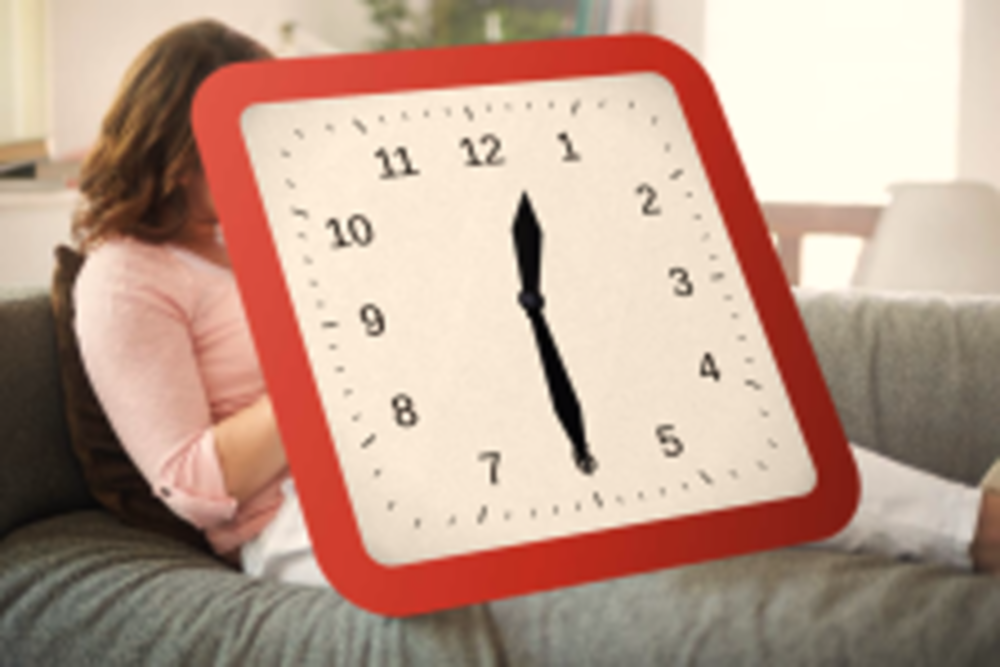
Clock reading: 12.30
